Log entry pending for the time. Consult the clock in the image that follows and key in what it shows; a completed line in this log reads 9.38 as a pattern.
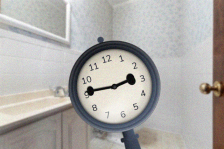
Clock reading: 2.46
